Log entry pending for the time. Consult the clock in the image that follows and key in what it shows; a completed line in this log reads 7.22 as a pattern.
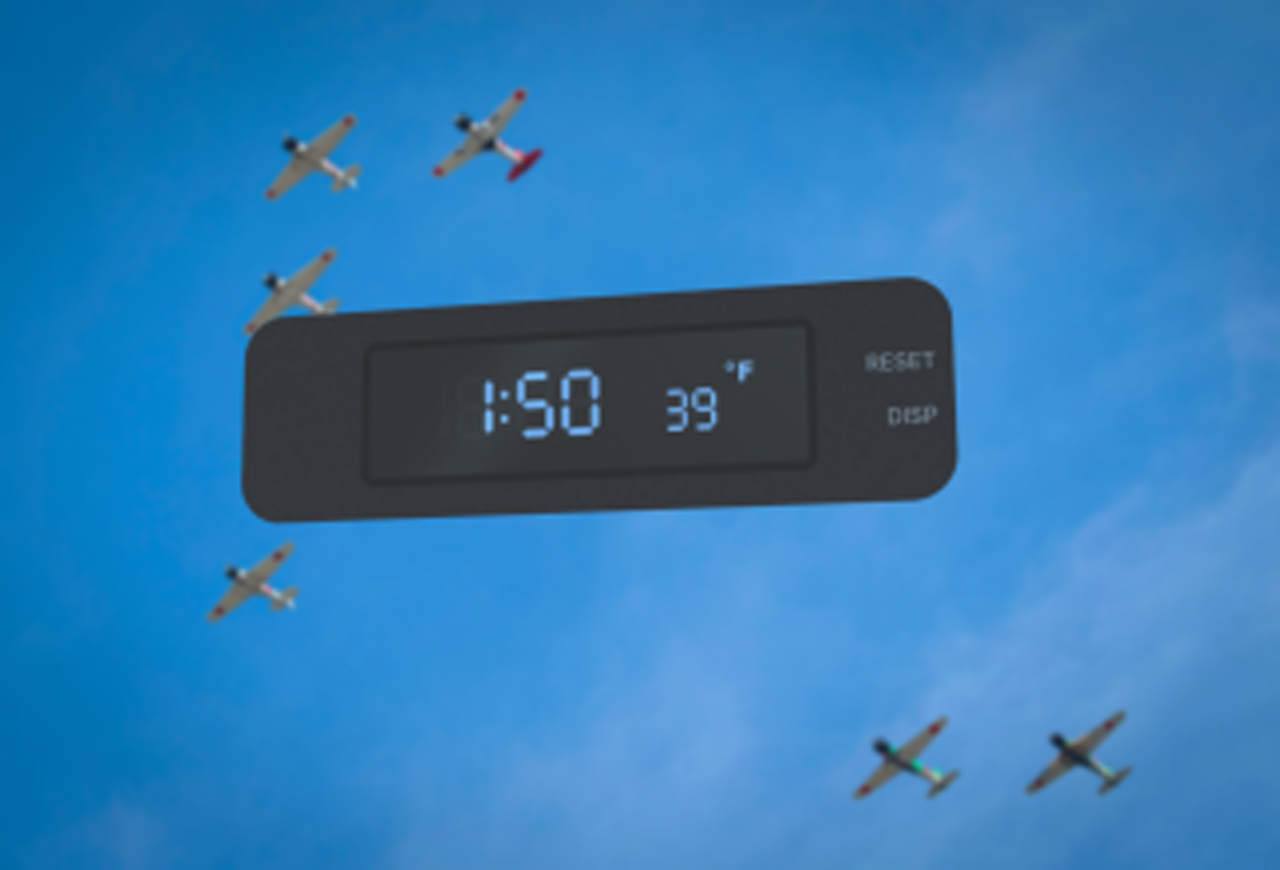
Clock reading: 1.50
